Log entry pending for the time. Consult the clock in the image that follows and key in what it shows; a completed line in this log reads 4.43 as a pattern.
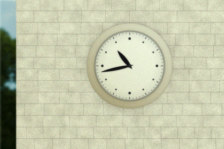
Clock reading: 10.43
